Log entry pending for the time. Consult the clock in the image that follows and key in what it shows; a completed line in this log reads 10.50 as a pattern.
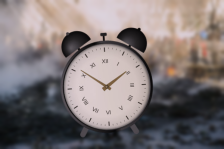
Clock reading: 1.51
